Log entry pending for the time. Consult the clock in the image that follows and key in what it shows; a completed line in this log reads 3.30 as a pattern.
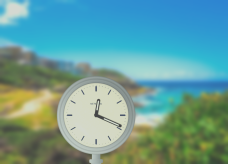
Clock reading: 12.19
